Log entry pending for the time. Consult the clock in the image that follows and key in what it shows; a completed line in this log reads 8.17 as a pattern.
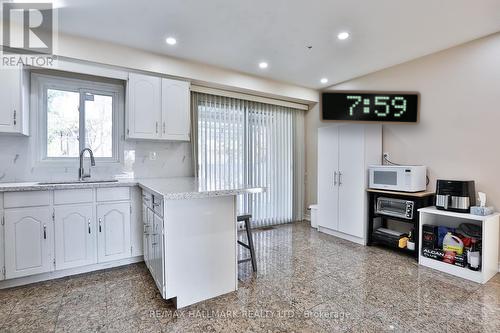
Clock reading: 7.59
